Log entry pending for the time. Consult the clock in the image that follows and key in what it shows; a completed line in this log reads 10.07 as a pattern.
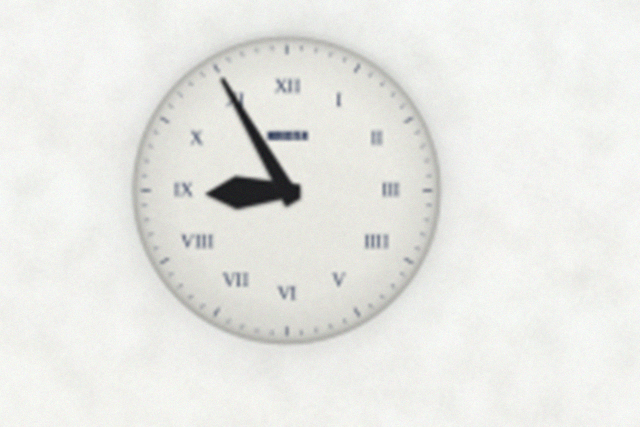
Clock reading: 8.55
